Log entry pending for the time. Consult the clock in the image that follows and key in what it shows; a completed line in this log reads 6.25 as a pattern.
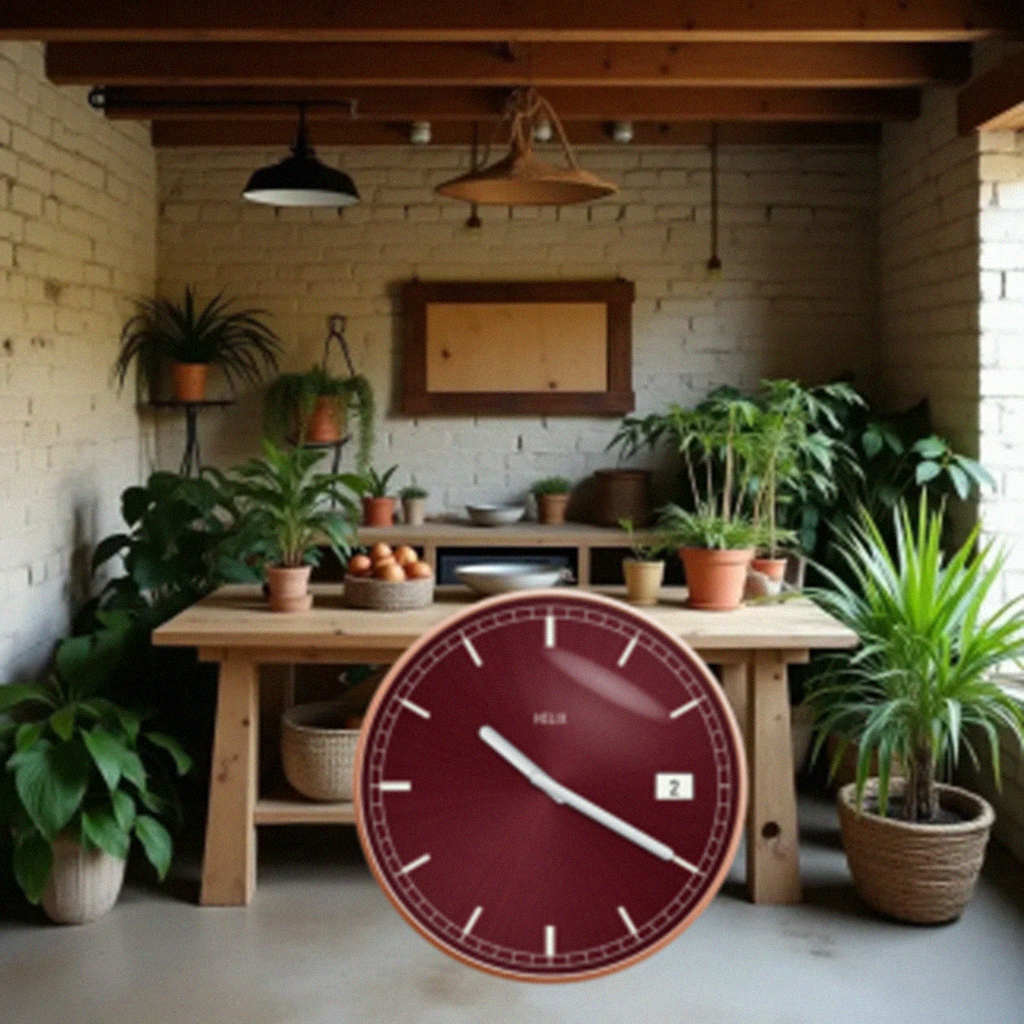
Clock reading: 10.20
